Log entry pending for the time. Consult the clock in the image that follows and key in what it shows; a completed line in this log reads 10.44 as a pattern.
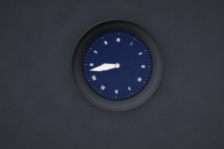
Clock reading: 8.43
